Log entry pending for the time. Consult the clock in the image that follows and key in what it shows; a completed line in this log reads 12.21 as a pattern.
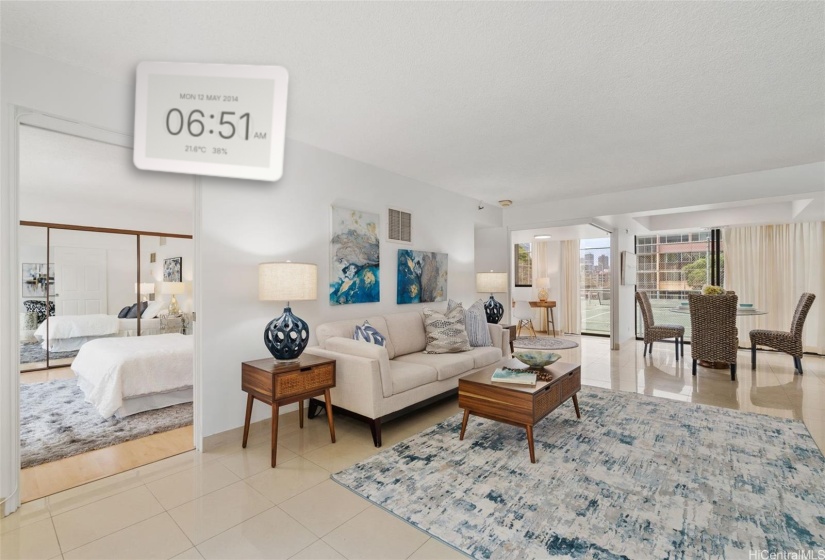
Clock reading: 6.51
